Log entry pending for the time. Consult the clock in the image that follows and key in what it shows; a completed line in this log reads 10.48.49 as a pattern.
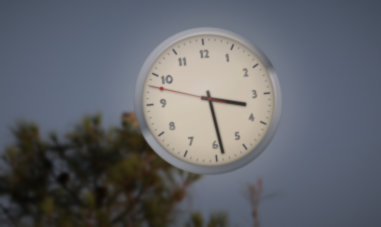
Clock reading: 3.28.48
